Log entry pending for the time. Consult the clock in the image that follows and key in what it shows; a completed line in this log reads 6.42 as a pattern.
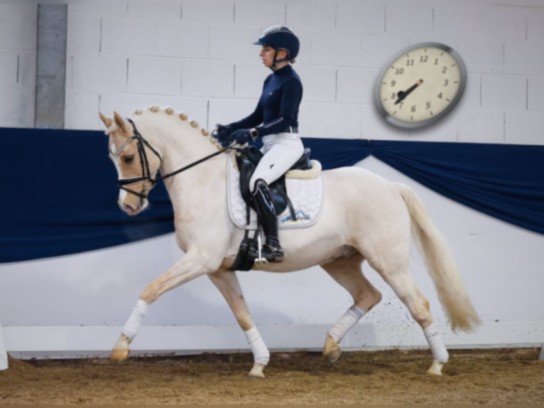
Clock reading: 7.37
